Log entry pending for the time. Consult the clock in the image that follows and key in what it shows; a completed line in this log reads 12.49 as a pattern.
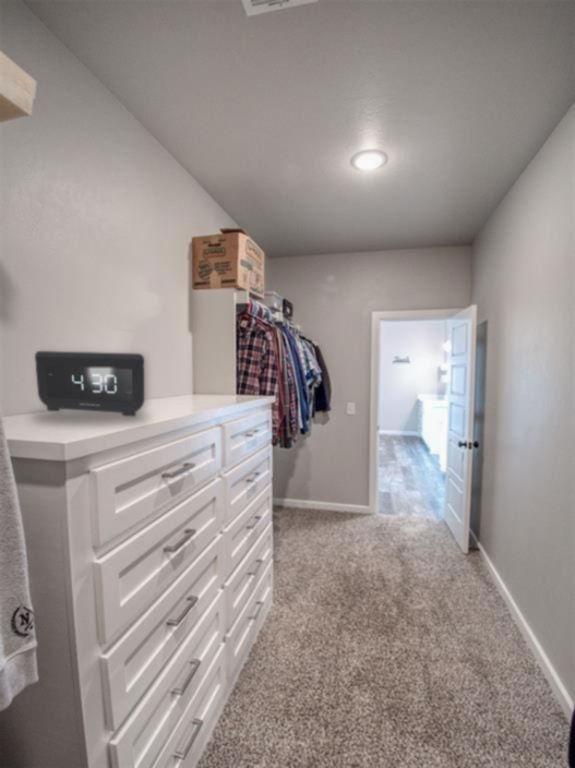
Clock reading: 4.30
